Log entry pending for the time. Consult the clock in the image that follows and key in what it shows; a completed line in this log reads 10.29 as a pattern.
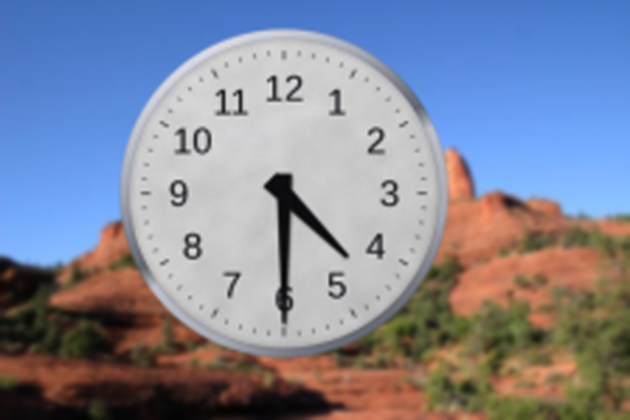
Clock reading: 4.30
